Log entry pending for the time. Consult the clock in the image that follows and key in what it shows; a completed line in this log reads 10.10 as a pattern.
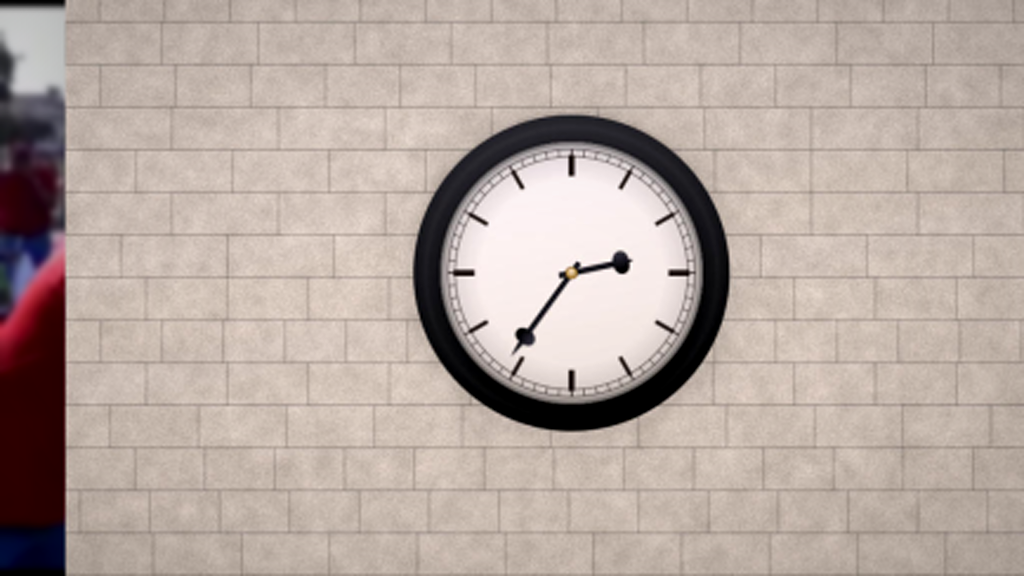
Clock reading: 2.36
